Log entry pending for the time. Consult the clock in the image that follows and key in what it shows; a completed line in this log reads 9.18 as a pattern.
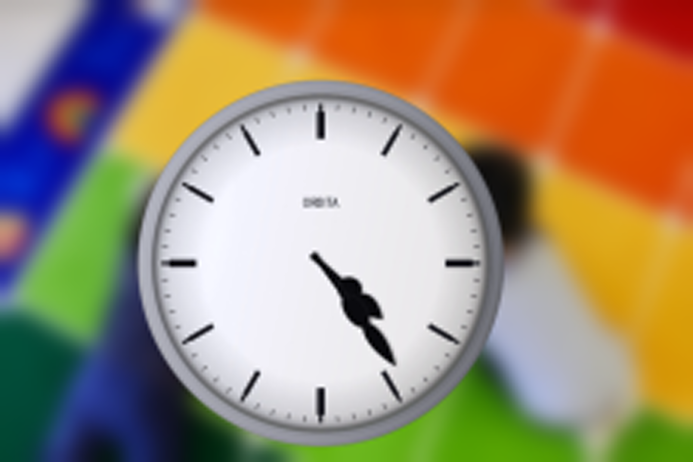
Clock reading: 4.24
